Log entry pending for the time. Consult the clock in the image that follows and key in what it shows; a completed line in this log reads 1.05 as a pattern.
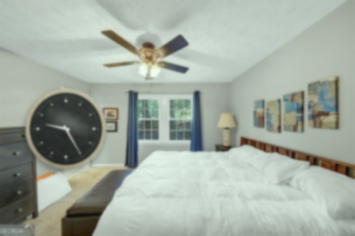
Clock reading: 9.25
